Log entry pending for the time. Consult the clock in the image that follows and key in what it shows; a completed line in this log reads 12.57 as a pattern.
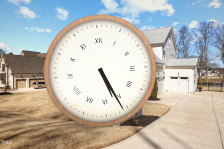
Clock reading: 5.26
